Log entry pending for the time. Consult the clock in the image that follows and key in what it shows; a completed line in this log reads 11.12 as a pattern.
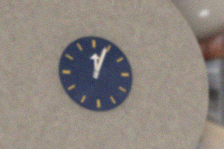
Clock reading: 12.04
